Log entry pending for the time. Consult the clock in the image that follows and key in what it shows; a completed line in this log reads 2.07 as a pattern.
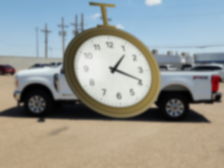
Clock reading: 1.19
